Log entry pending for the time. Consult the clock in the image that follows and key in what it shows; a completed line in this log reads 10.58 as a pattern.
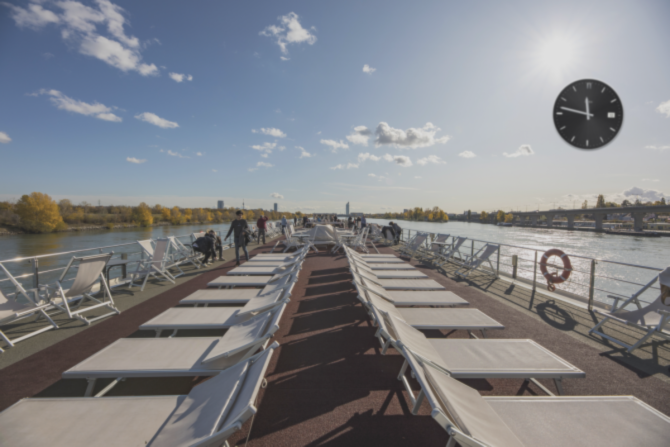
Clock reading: 11.47
